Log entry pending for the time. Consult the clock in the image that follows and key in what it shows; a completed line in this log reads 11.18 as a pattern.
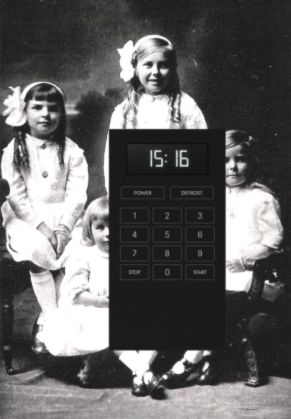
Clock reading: 15.16
